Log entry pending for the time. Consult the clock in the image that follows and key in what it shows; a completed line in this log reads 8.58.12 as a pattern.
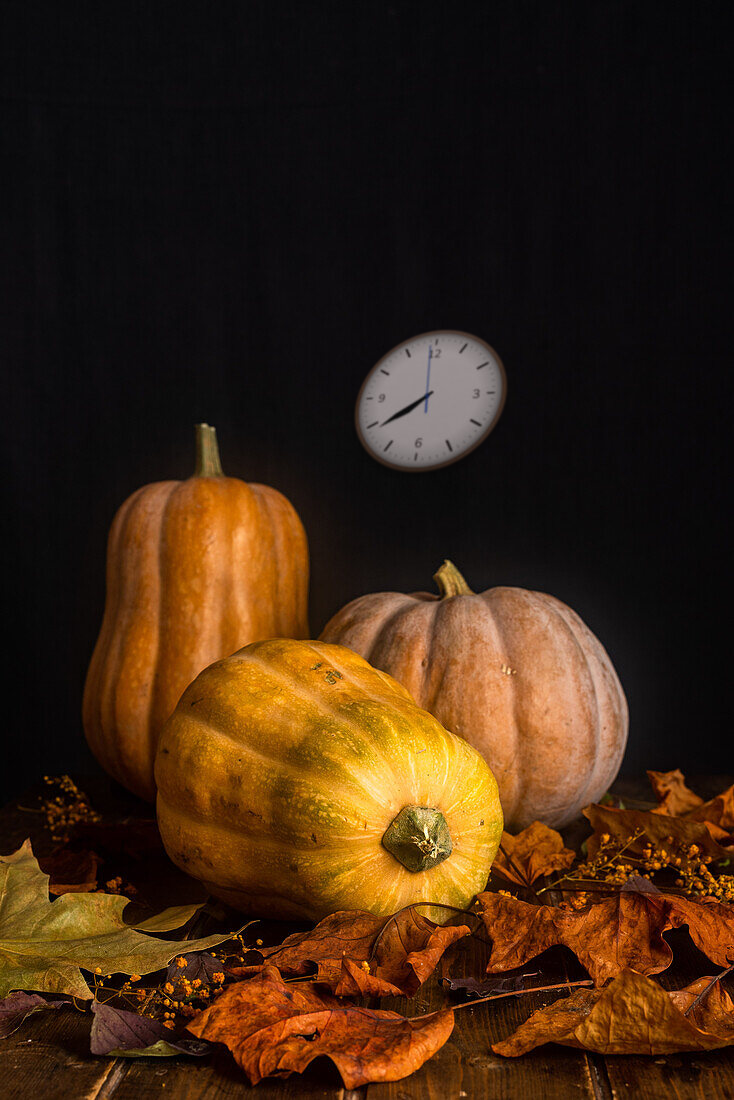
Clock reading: 7.38.59
